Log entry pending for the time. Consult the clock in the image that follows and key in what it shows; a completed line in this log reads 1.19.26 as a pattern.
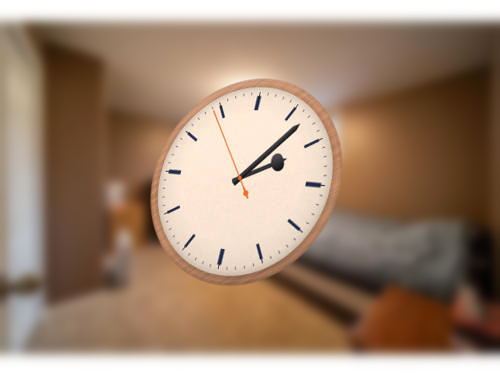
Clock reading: 2.06.54
